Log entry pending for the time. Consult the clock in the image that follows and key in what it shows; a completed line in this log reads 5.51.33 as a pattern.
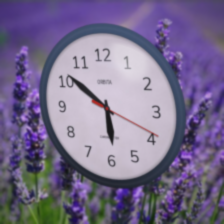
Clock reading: 5.51.19
